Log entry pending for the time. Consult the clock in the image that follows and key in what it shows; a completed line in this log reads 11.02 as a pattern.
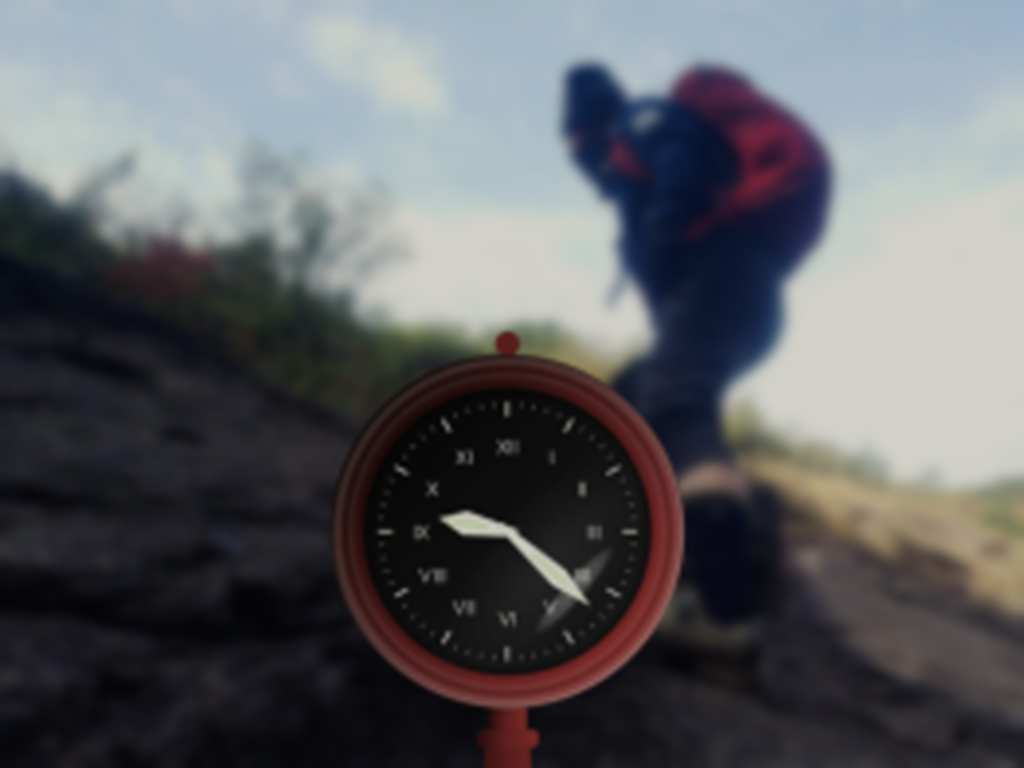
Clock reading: 9.22
